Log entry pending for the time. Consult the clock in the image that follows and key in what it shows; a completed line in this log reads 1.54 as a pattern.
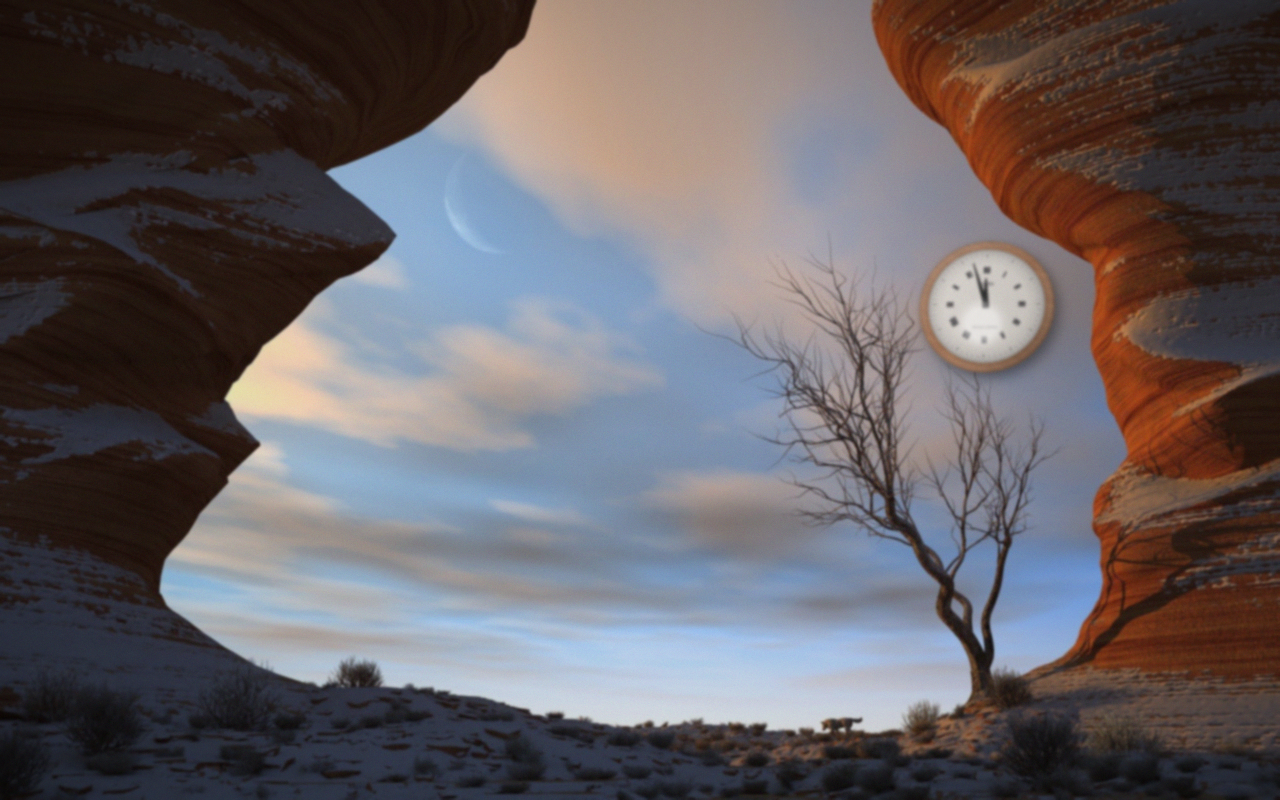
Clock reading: 11.57
